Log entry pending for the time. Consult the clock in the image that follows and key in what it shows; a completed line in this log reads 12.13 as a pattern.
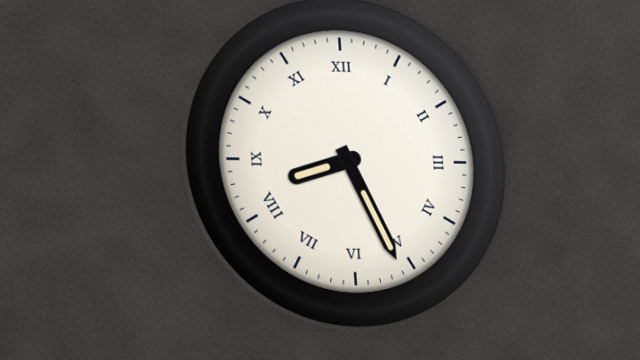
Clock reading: 8.26
